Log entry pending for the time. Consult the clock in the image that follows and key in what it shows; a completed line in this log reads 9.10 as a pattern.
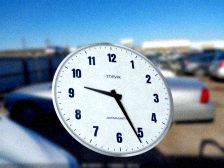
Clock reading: 9.26
